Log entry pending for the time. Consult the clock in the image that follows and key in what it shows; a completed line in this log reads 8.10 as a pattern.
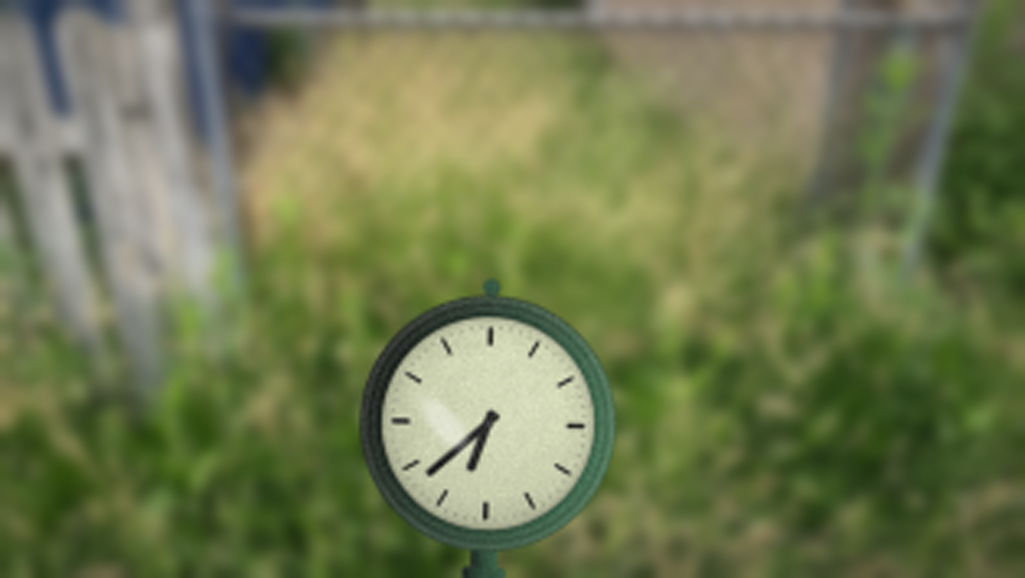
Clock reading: 6.38
